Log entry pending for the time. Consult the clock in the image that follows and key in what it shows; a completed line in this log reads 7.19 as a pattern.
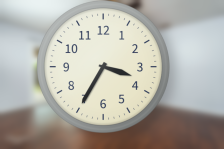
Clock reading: 3.35
